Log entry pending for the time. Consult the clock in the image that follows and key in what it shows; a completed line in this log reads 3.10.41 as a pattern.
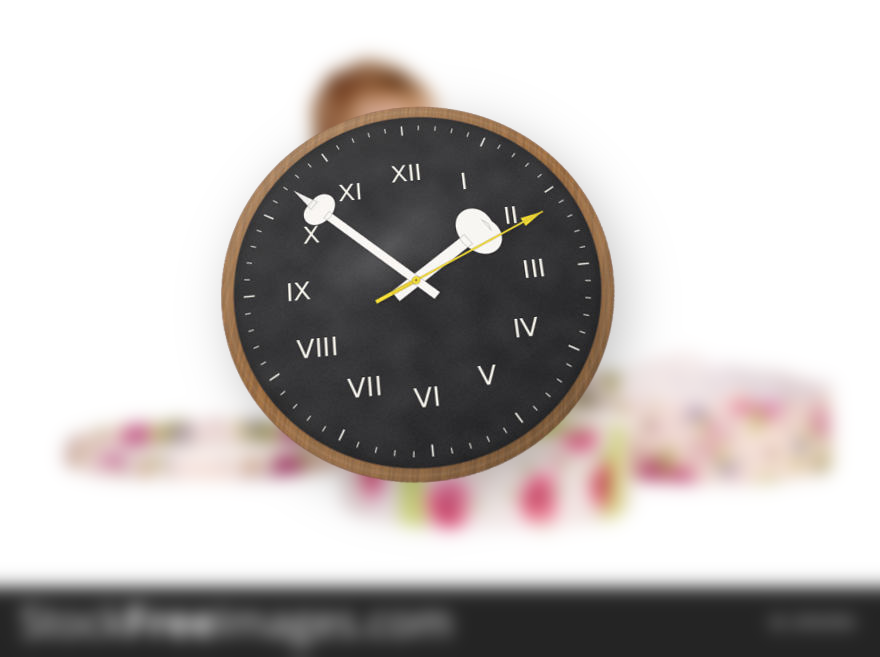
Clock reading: 1.52.11
